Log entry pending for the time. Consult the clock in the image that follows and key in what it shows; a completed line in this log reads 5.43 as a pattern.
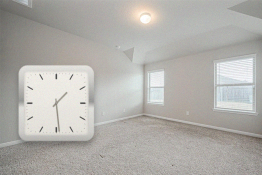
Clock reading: 1.29
